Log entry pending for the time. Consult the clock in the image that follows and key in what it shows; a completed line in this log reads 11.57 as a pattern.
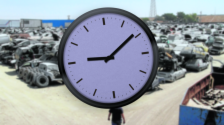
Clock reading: 9.09
